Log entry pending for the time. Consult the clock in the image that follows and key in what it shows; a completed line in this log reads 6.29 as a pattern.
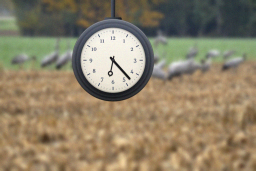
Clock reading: 6.23
